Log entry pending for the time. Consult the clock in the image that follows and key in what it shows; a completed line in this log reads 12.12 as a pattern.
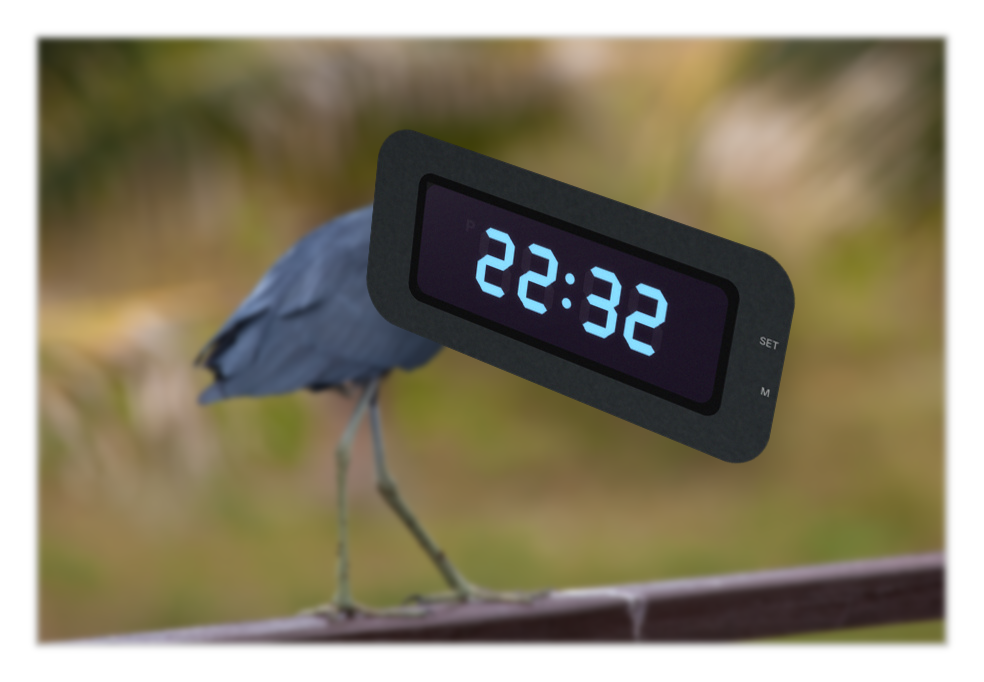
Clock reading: 22.32
